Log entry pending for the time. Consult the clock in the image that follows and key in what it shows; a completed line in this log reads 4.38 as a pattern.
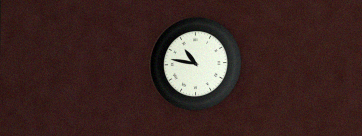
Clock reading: 10.47
